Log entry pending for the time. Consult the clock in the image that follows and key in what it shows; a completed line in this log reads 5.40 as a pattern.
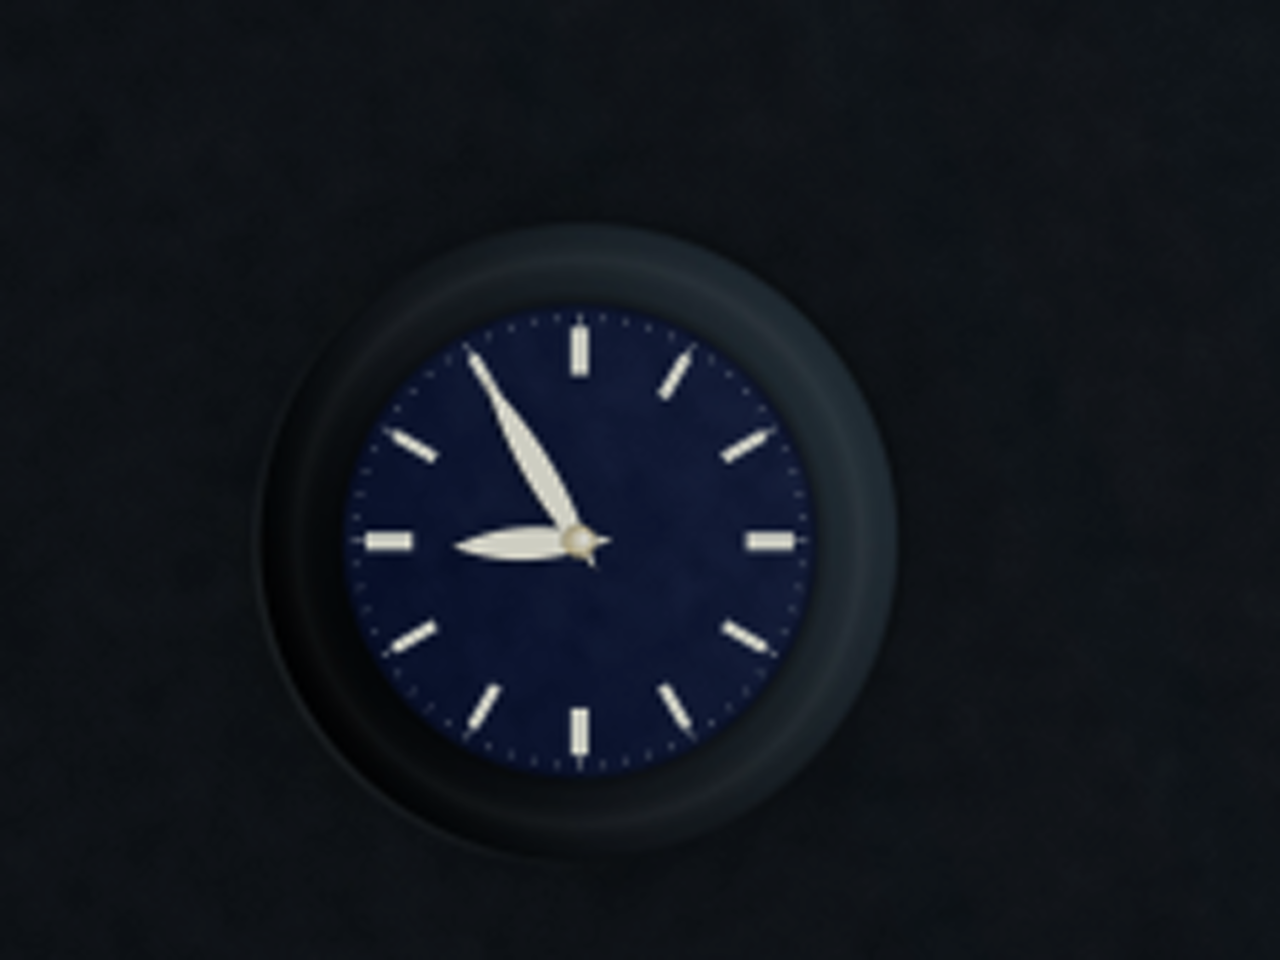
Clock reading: 8.55
